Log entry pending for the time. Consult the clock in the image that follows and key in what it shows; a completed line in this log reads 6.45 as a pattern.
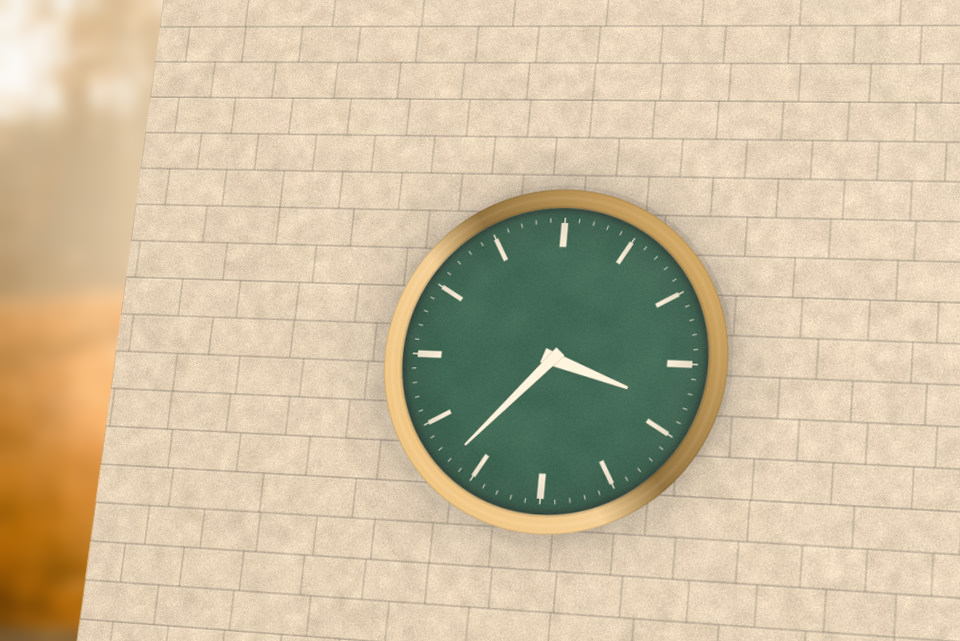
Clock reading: 3.37
